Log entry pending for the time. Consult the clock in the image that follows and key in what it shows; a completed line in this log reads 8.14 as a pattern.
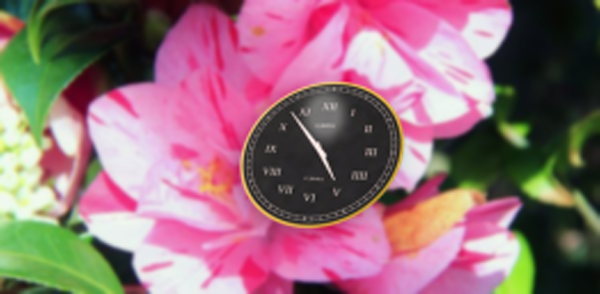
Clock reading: 4.53
